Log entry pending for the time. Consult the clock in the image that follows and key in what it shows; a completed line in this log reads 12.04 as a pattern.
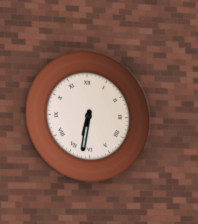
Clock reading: 6.32
